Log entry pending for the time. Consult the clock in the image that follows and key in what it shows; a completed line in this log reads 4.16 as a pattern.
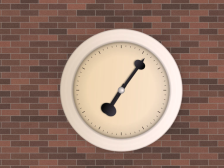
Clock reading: 7.06
